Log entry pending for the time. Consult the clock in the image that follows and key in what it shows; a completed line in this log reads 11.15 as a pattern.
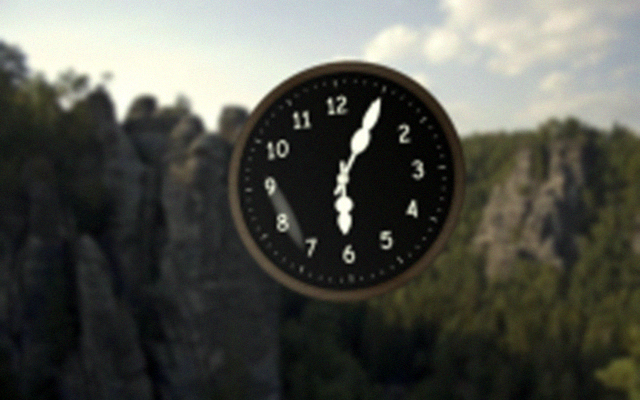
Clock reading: 6.05
